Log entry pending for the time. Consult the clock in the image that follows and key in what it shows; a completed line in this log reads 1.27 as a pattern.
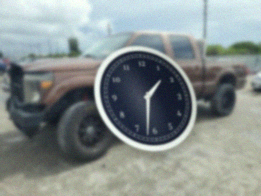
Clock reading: 1.32
